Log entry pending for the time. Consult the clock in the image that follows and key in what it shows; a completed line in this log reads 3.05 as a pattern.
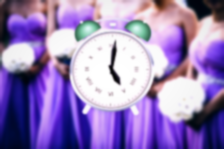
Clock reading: 5.01
